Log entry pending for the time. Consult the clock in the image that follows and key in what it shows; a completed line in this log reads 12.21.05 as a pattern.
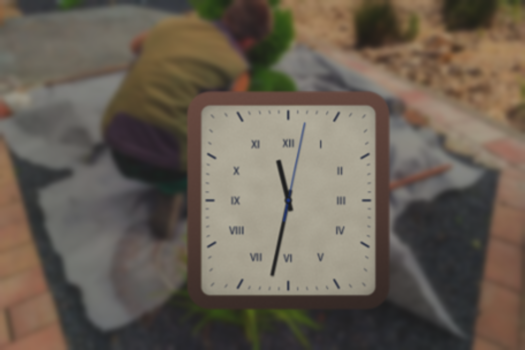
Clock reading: 11.32.02
